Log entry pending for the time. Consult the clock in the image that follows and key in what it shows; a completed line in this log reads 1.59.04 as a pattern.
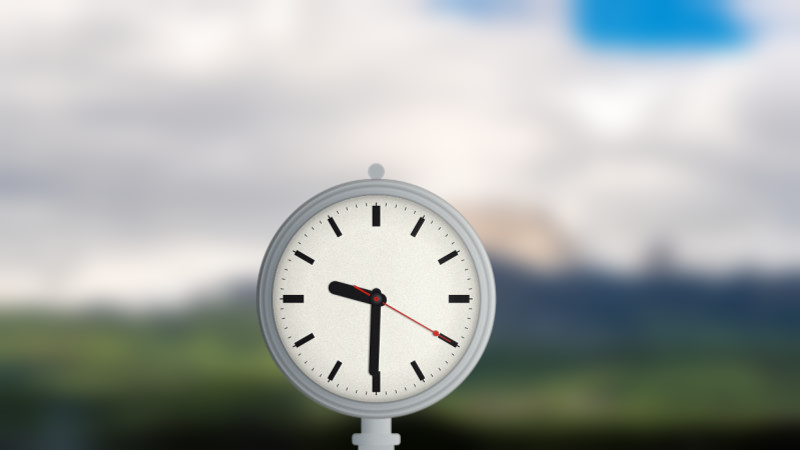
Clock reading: 9.30.20
